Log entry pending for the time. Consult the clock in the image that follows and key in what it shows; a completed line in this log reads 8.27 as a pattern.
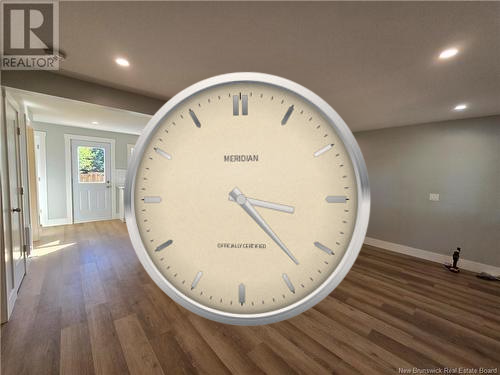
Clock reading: 3.23
